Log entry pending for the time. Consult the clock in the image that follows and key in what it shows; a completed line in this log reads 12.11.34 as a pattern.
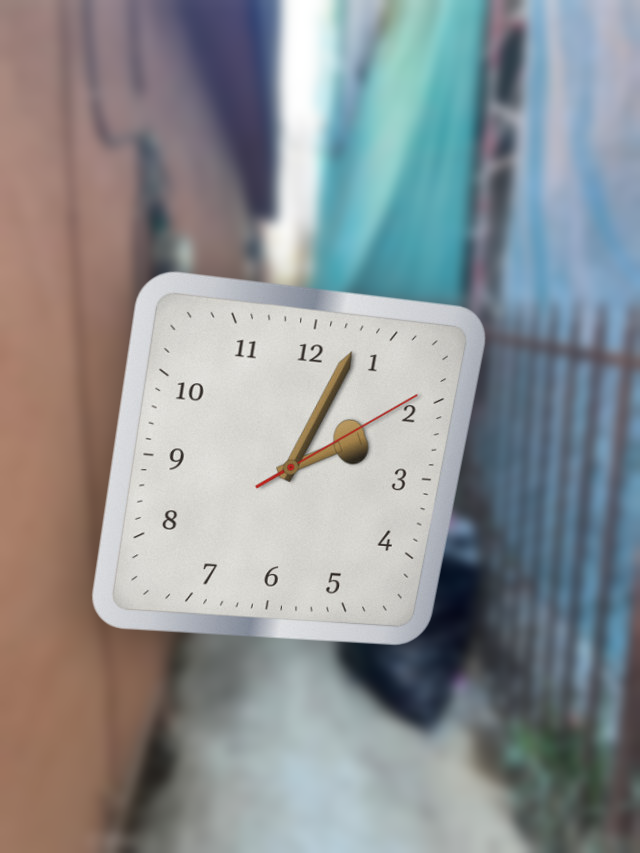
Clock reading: 2.03.09
